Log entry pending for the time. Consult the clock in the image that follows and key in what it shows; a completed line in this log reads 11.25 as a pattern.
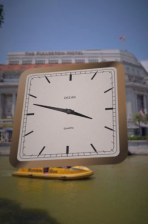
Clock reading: 3.48
